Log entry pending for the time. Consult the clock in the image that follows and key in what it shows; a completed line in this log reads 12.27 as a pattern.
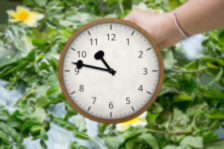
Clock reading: 10.47
